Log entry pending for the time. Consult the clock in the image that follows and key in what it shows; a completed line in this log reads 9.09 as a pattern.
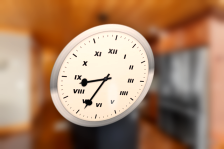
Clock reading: 8.34
